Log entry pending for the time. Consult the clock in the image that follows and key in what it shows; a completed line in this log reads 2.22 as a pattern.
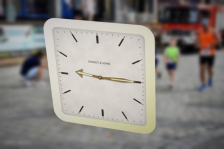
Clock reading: 9.15
